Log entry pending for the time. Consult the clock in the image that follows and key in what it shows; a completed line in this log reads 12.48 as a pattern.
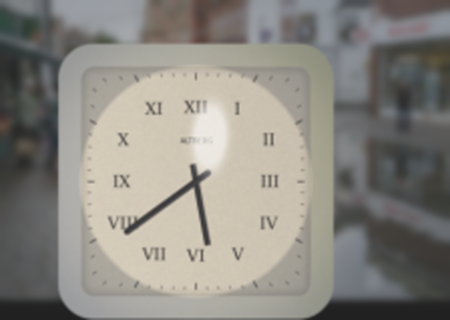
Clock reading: 5.39
